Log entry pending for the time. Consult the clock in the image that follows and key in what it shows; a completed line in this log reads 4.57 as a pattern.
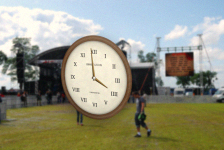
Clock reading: 3.59
